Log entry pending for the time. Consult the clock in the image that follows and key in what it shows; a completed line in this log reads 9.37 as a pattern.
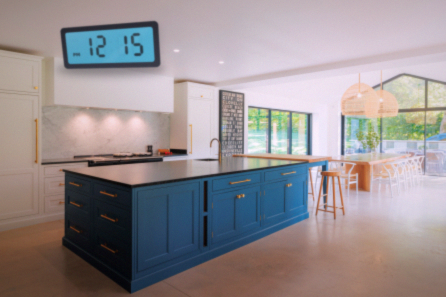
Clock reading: 12.15
